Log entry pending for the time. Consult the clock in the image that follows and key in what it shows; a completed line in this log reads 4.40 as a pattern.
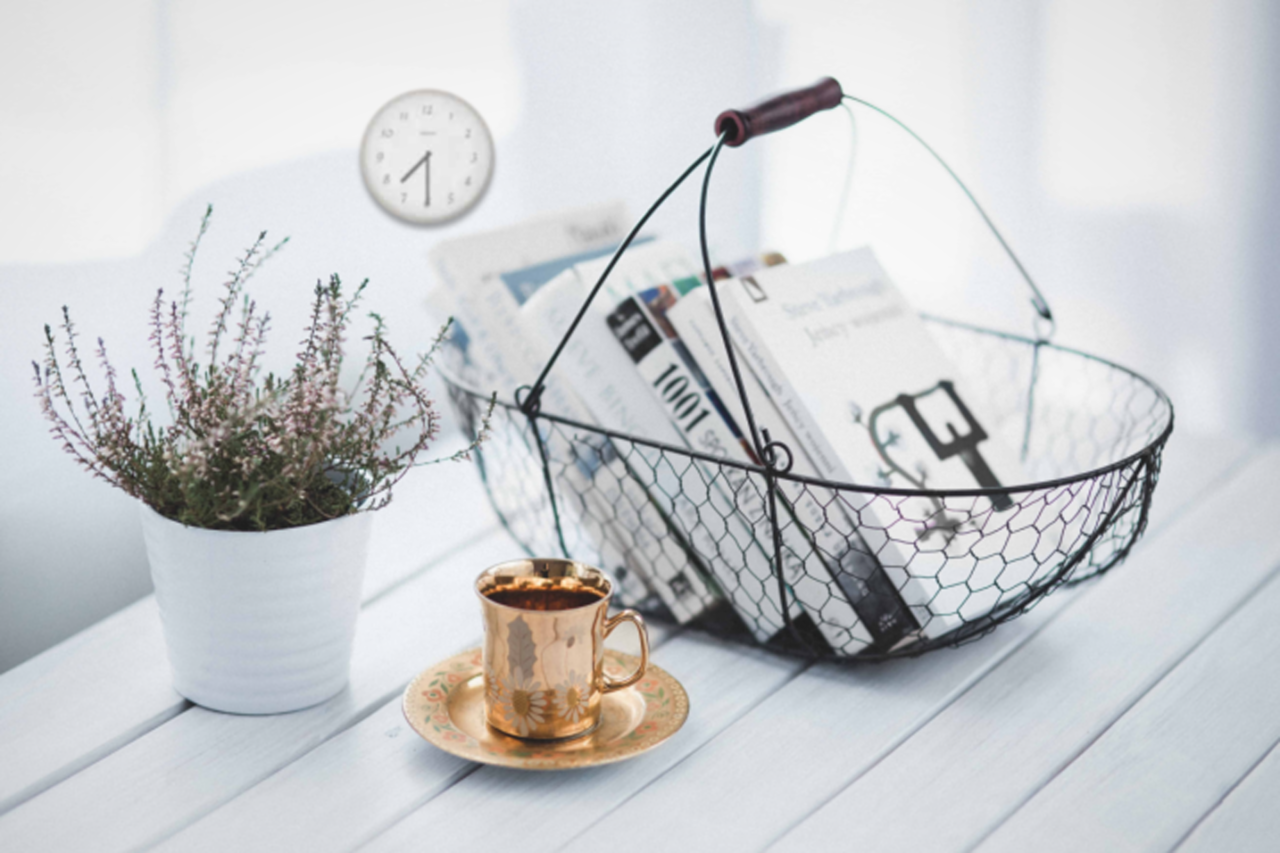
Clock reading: 7.30
